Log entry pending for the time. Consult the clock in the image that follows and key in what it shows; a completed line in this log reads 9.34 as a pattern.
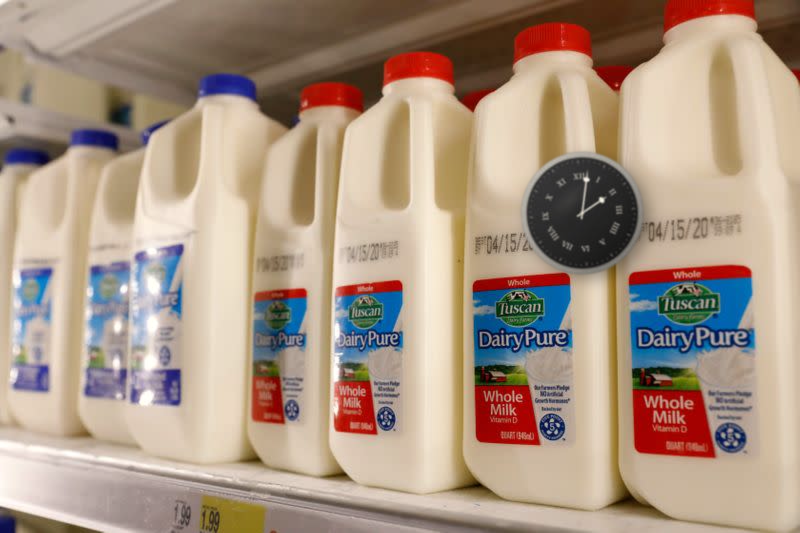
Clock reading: 2.02
